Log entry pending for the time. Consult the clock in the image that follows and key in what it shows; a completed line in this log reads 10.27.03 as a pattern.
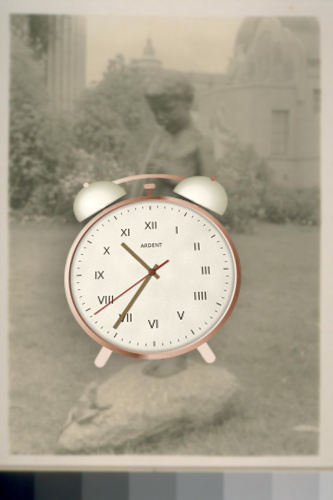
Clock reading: 10.35.39
